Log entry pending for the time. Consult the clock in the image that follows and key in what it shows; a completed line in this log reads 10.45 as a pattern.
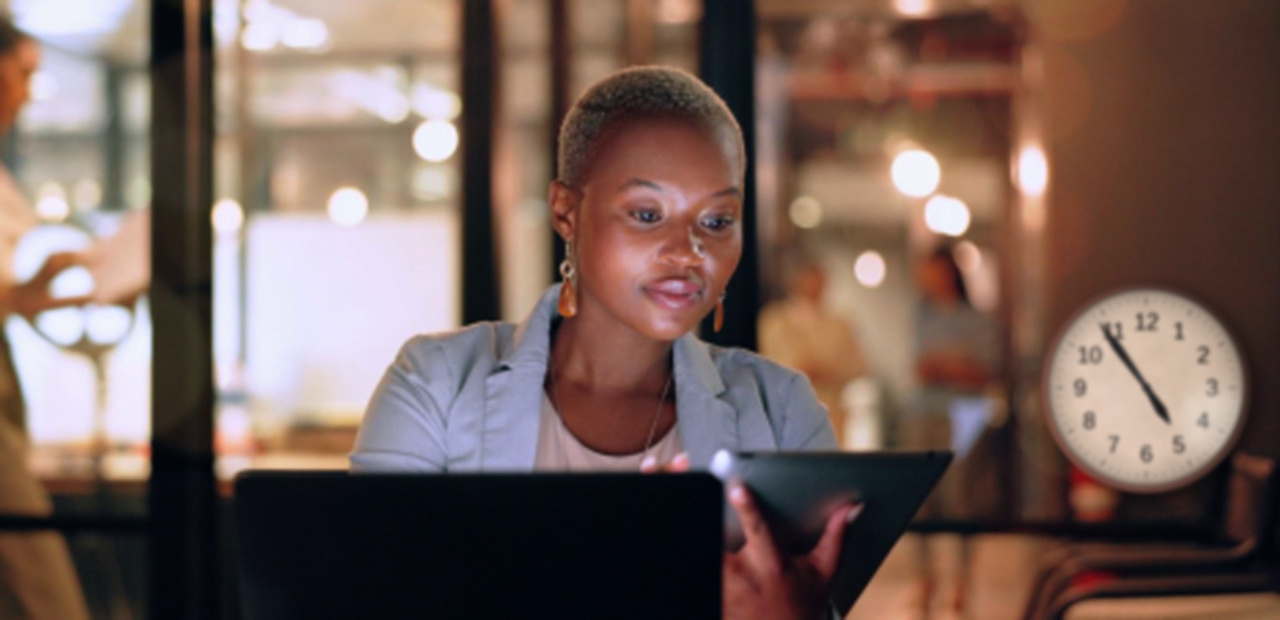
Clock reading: 4.54
